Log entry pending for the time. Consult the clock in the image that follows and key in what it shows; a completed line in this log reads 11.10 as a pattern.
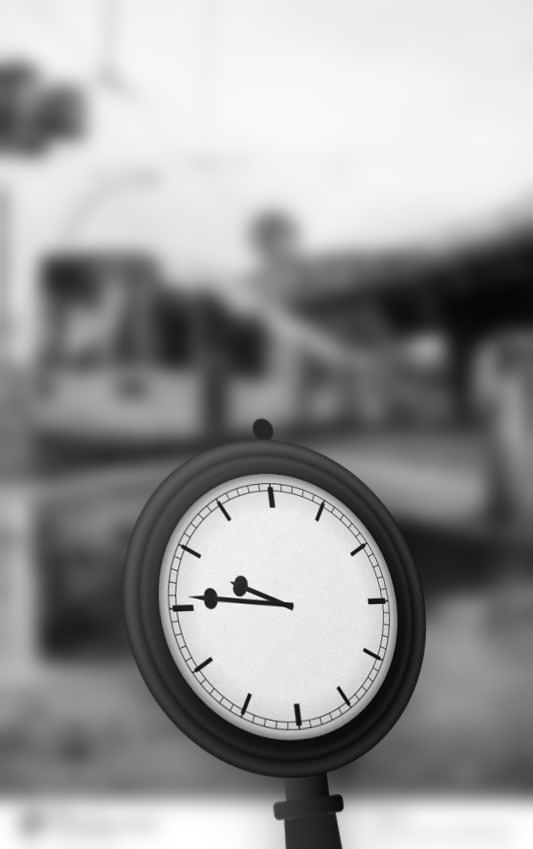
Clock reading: 9.46
